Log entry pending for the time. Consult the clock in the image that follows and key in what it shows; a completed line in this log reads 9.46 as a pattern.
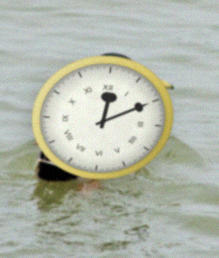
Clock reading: 12.10
